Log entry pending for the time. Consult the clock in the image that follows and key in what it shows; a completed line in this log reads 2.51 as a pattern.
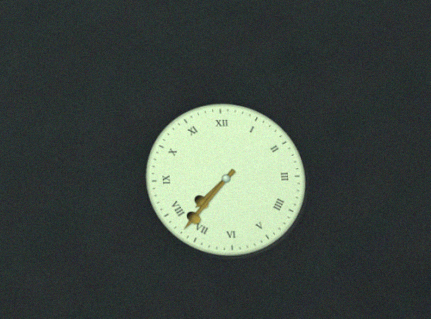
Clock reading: 7.37
